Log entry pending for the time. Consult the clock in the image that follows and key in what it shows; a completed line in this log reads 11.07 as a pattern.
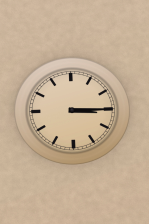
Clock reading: 3.15
